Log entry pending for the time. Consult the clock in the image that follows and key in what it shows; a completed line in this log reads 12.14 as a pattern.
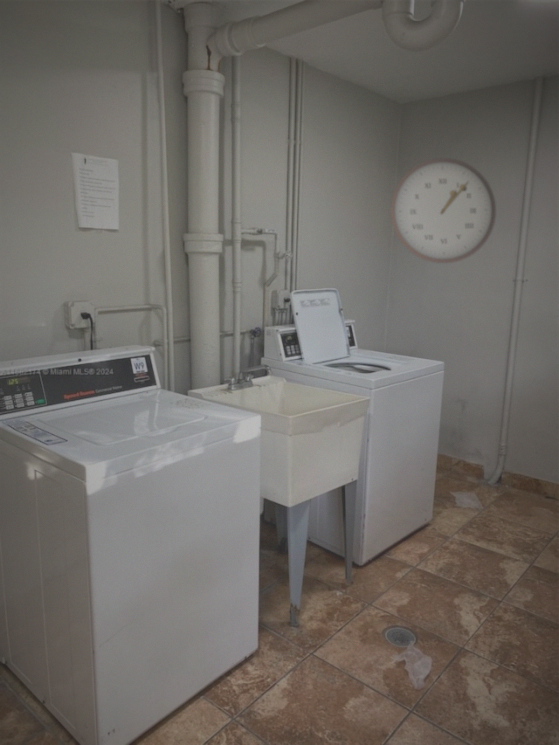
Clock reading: 1.07
